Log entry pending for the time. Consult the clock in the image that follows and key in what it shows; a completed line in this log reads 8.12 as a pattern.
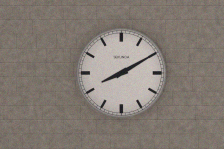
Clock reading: 8.10
